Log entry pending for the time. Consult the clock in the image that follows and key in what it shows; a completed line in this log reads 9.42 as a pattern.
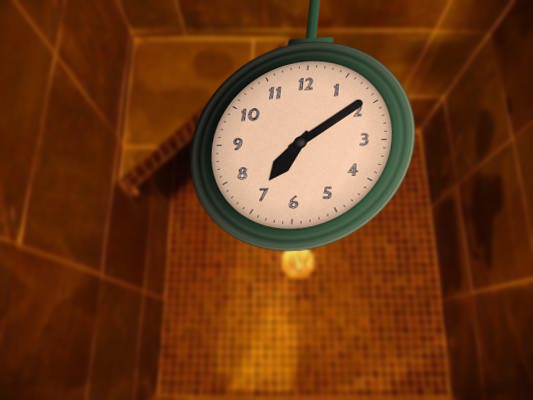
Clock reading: 7.09
